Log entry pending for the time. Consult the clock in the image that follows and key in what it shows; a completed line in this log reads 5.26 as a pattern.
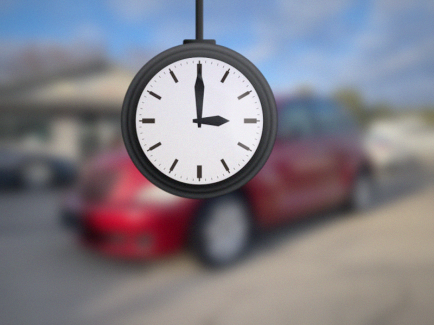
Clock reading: 3.00
